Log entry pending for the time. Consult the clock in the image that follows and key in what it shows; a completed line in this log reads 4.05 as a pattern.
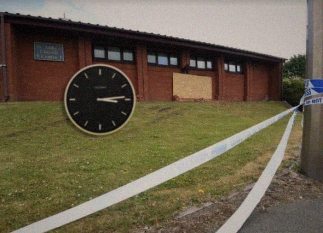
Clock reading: 3.14
